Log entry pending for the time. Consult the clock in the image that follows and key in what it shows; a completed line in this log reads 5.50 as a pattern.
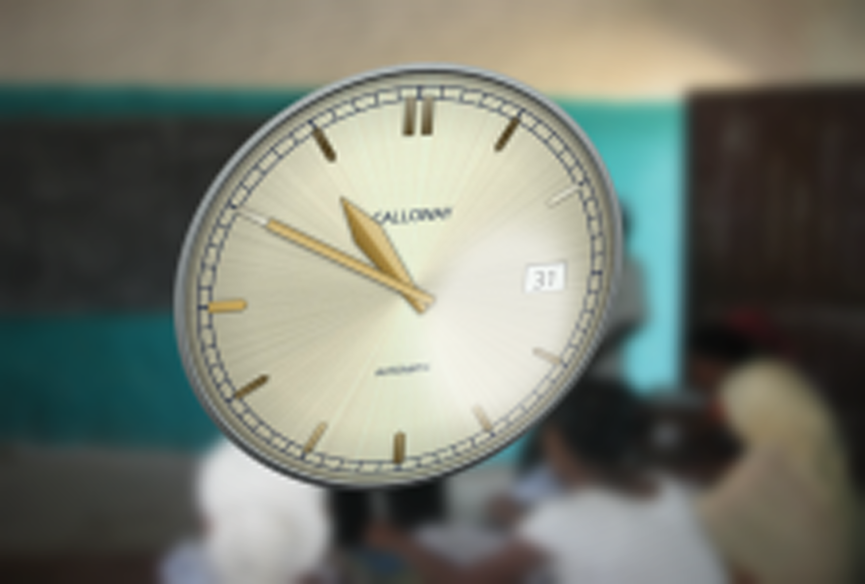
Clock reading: 10.50
